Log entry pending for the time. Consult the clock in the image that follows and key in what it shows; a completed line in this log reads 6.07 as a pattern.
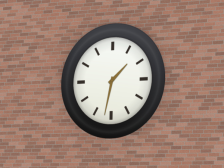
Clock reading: 1.32
